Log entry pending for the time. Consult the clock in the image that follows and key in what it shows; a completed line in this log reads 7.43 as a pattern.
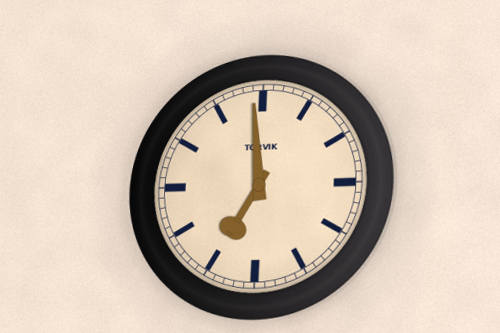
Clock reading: 6.59
